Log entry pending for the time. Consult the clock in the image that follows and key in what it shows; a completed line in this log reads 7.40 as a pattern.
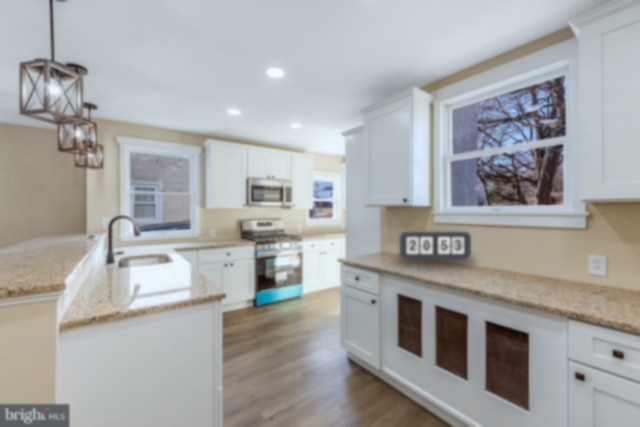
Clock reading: 20.53
